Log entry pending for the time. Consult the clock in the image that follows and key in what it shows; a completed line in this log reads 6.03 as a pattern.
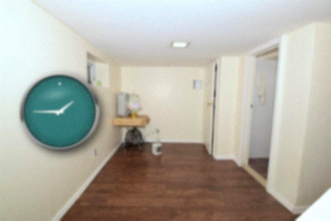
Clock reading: 1.45
